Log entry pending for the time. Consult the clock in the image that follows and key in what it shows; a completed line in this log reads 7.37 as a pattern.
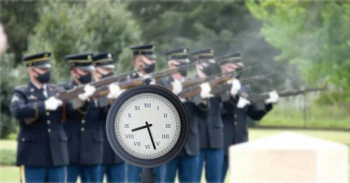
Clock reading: 8.27
